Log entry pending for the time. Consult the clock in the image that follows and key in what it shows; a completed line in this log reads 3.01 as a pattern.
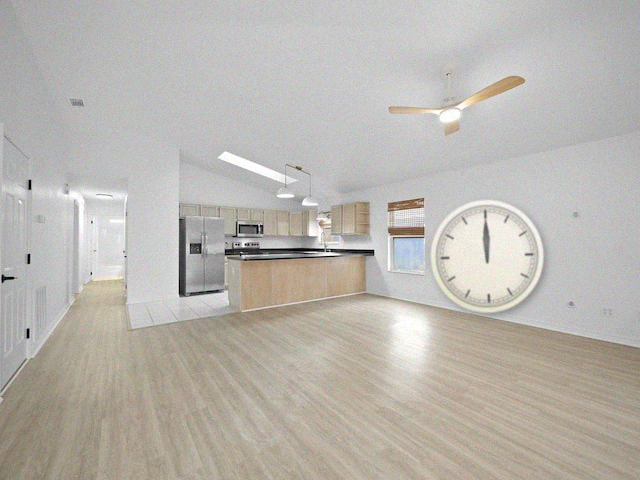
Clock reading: 12.00
